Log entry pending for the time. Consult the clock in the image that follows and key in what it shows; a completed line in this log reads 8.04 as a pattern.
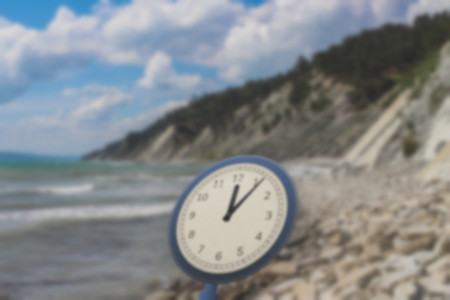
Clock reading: 12.06
